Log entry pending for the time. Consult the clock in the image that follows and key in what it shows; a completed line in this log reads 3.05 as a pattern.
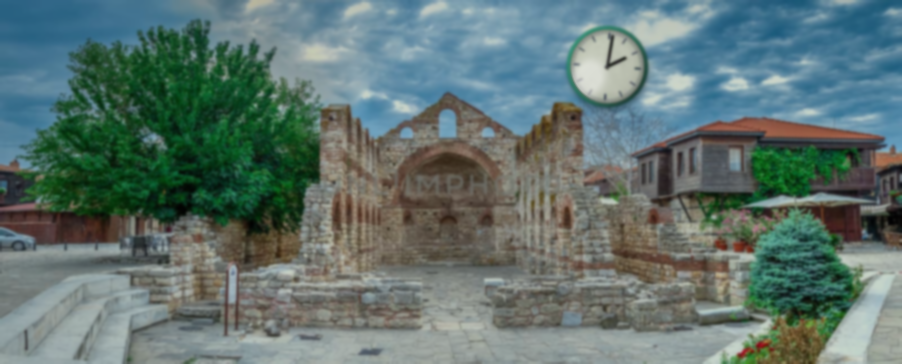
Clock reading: 2.01
